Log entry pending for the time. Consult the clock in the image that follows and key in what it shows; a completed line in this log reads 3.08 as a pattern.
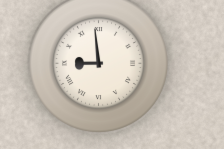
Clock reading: 8.59
